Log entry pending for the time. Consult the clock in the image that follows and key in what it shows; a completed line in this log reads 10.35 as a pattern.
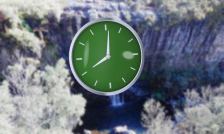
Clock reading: 8.01
